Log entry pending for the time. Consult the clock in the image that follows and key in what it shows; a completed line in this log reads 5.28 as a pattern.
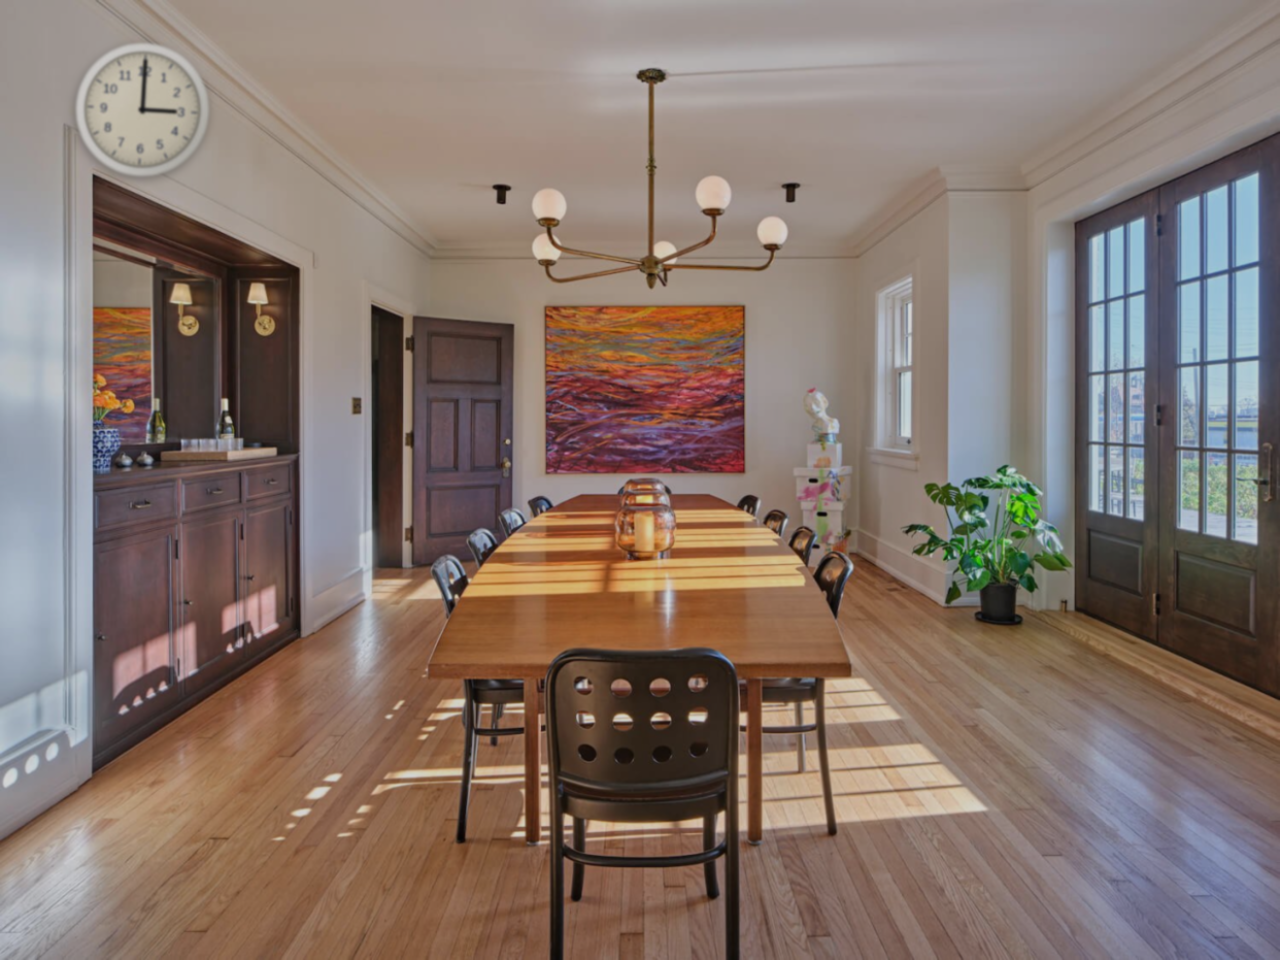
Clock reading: 3.00
